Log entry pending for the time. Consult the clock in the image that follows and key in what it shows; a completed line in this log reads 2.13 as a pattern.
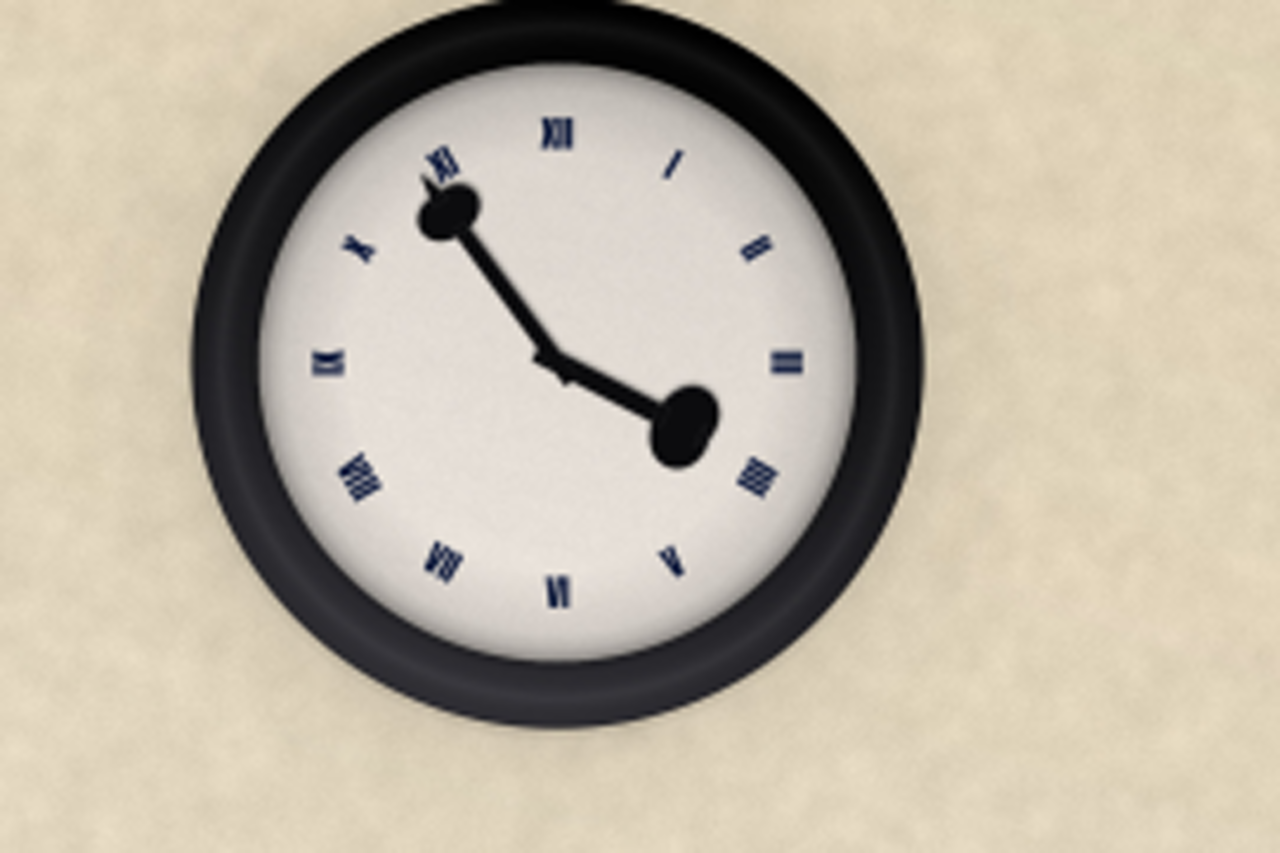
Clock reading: 3.54
